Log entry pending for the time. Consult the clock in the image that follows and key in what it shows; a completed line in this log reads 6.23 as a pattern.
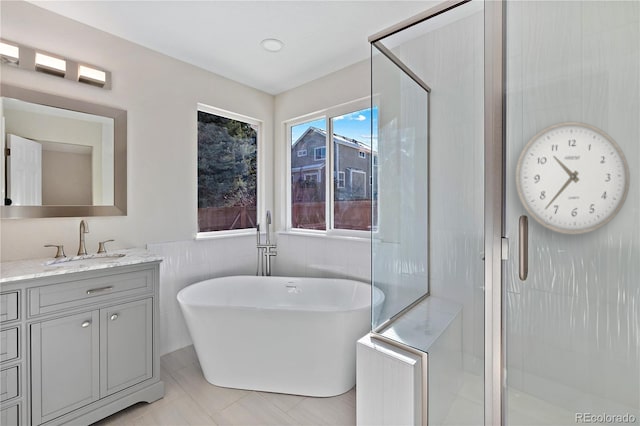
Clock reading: 10.37
